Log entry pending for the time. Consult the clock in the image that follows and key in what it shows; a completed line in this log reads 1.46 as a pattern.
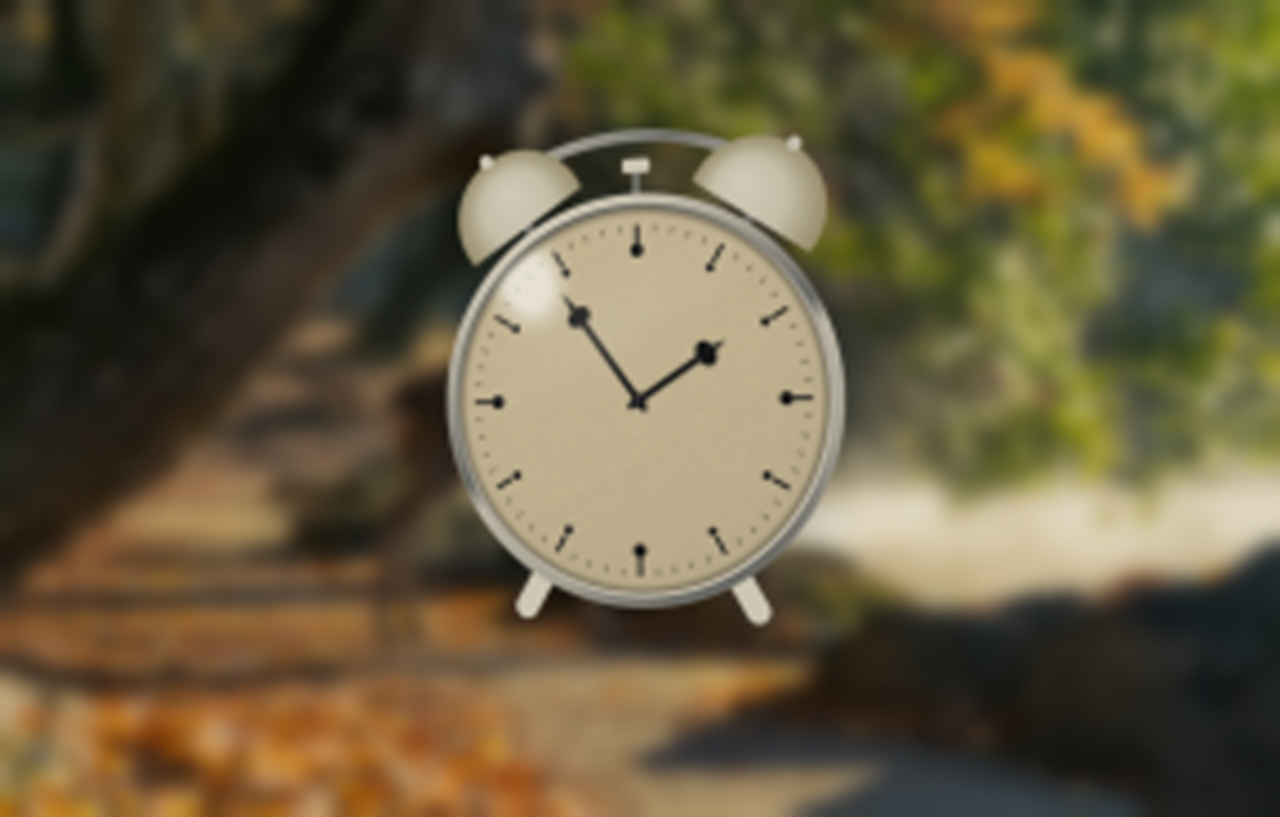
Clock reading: 1.54
